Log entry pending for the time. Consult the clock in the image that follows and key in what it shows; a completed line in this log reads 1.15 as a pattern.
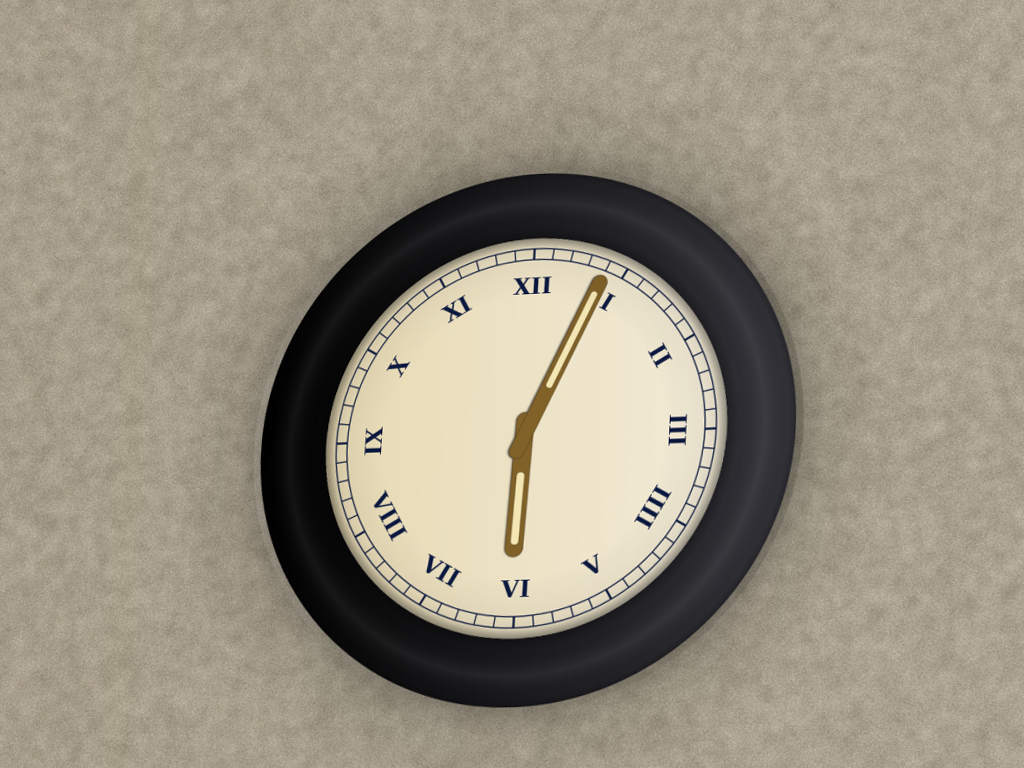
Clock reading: 6.04
